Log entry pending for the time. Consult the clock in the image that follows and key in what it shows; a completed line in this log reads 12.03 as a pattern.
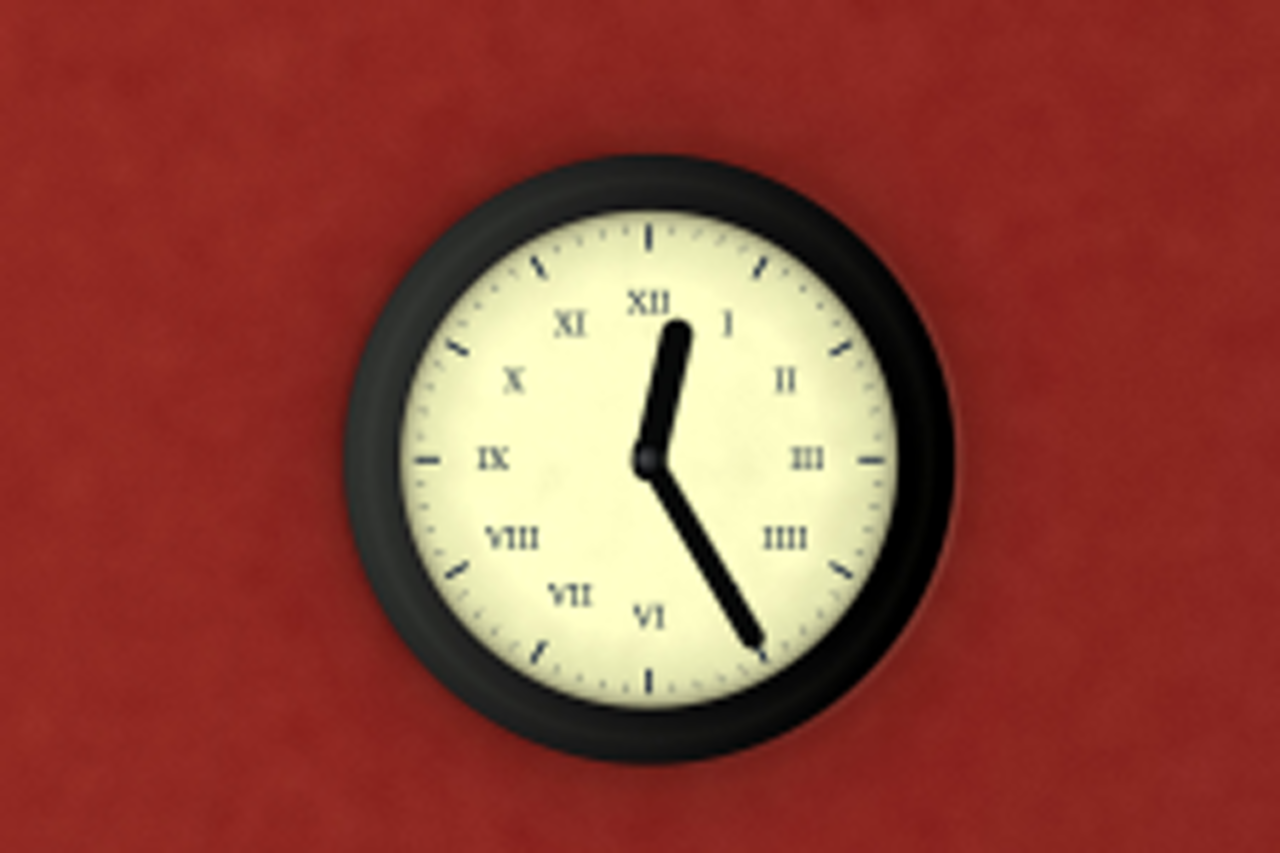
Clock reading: 12.25
